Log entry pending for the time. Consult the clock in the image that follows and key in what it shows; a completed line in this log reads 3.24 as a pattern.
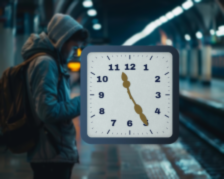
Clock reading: 11.25
